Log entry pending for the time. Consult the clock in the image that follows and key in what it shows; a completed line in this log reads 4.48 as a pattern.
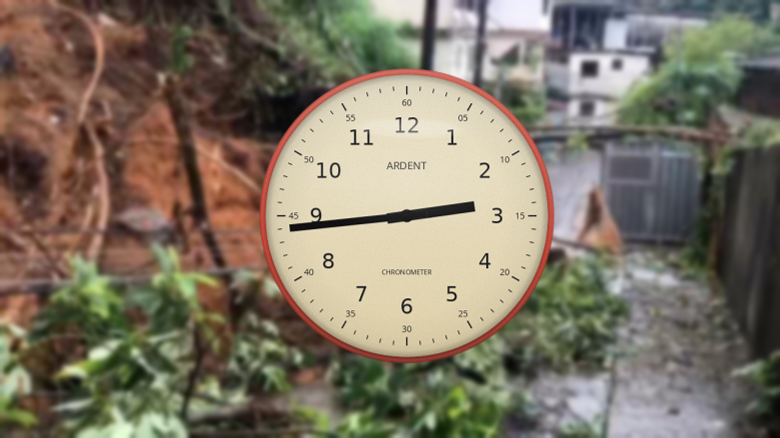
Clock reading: 2.44
